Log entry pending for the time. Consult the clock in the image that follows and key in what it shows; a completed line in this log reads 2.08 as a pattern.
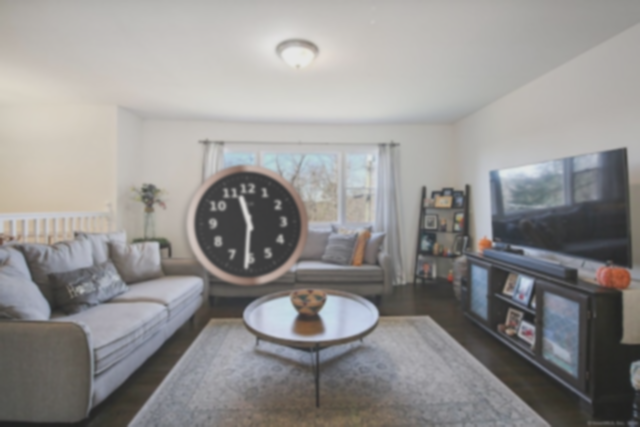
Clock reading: 11.31
